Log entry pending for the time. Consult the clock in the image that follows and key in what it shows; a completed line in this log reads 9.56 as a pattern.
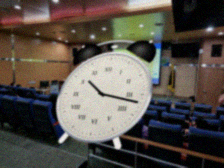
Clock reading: 10.17
